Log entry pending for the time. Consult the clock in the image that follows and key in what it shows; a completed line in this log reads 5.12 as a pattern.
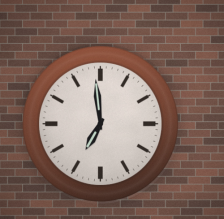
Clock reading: 6.59
